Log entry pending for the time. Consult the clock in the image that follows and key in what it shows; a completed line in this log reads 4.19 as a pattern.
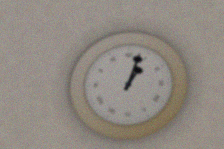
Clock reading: 1.03
